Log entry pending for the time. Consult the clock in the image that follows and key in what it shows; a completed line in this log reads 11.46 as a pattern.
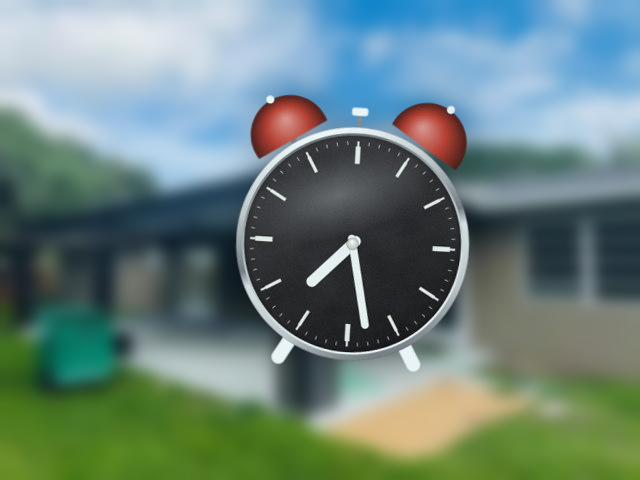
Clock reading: 7.28
